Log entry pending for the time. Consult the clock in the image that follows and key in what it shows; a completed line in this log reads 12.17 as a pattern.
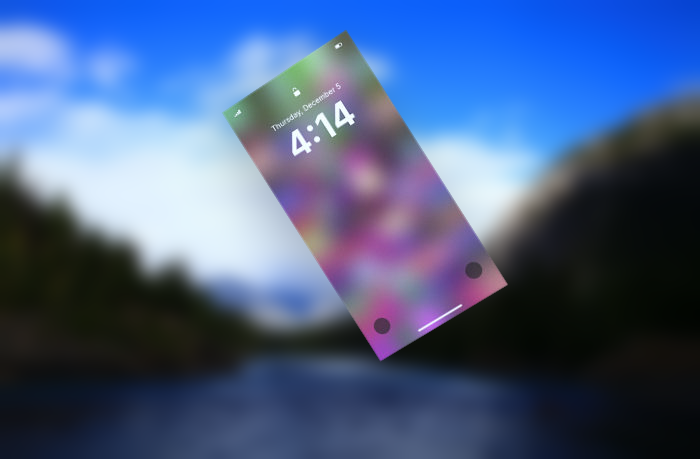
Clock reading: 4.14
